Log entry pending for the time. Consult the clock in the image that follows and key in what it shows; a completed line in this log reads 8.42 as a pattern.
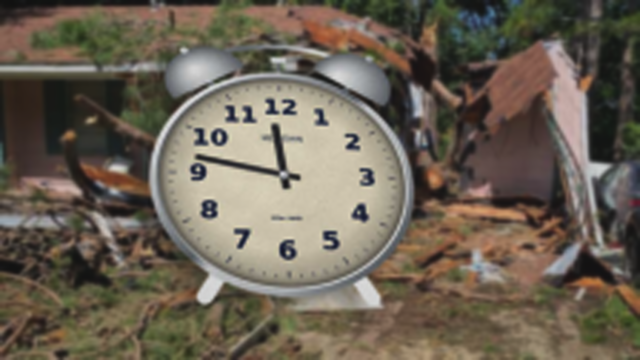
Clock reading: 11.47
